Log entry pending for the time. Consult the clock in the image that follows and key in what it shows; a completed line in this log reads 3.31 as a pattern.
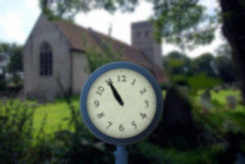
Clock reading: 10.55
